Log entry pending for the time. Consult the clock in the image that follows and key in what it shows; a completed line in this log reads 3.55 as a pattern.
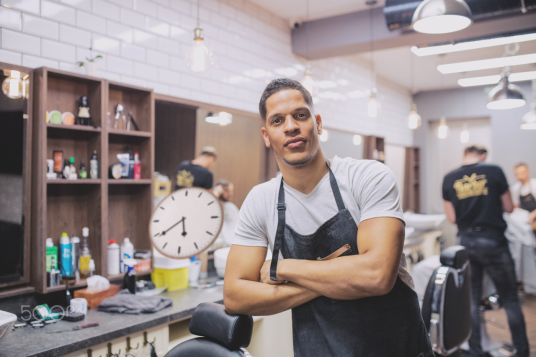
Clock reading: 5.39
